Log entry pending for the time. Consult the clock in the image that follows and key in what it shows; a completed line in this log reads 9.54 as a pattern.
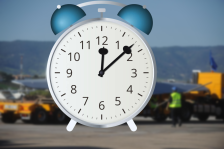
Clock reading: 12.08
